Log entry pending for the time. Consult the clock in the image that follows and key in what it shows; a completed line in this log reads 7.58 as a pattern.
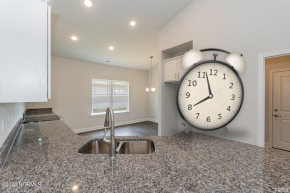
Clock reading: 7.57
